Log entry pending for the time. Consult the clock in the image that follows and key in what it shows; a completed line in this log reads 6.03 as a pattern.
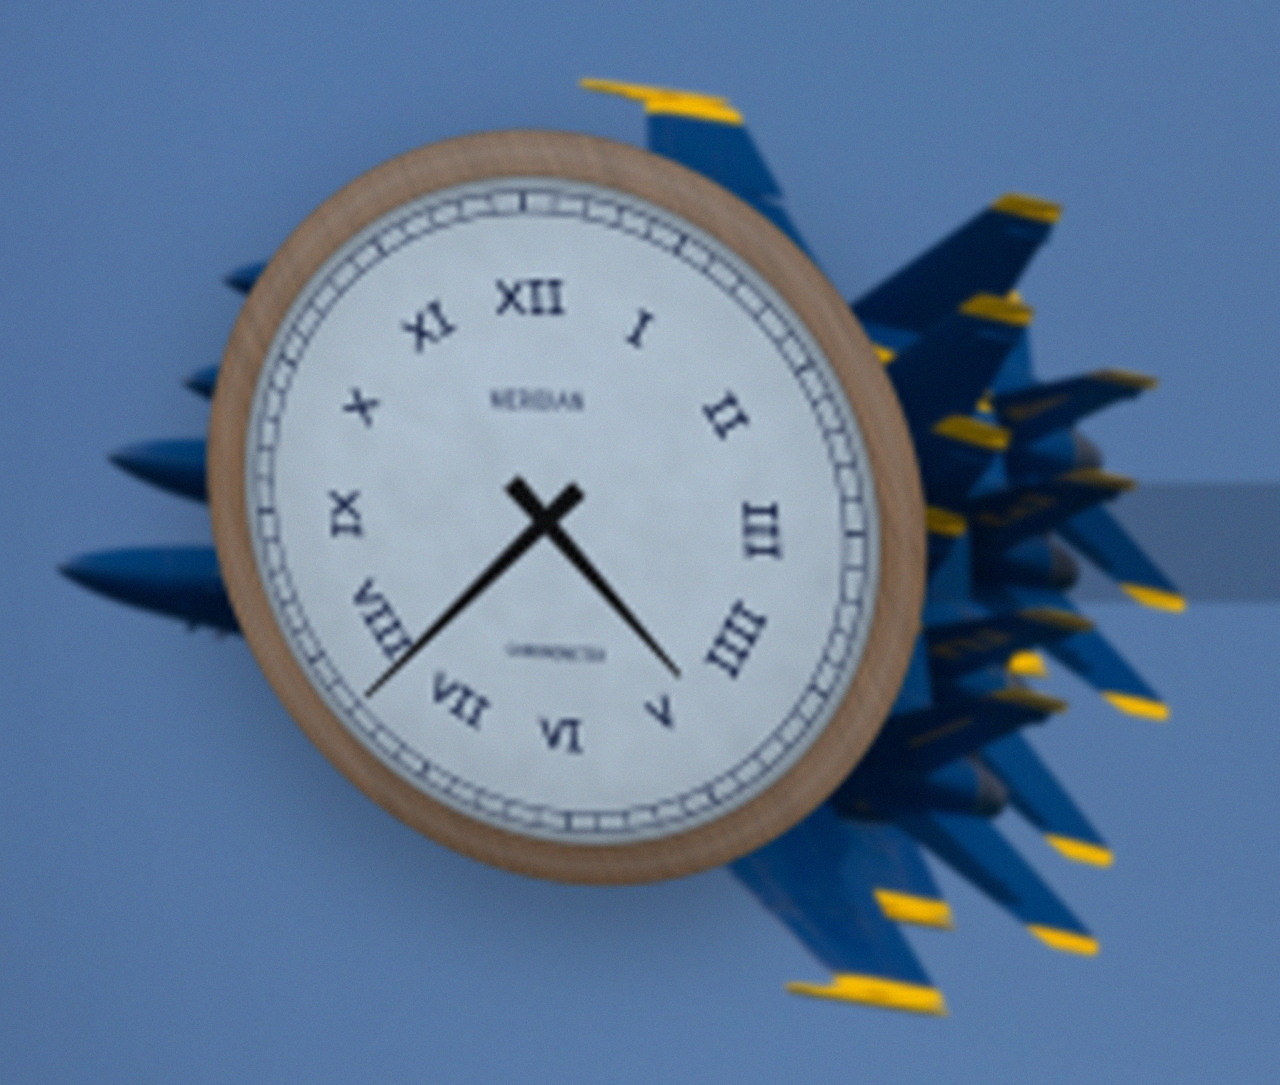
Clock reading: 4.38
